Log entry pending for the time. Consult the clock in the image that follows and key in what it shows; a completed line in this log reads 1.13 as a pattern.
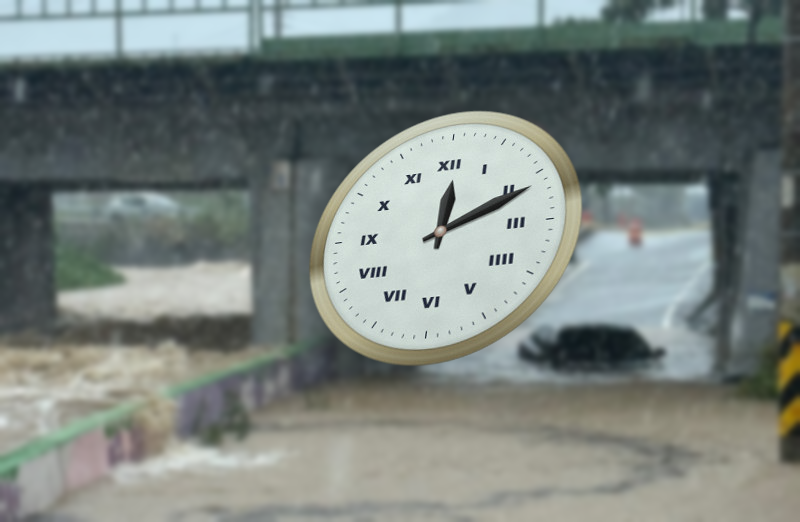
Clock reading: 12.11
